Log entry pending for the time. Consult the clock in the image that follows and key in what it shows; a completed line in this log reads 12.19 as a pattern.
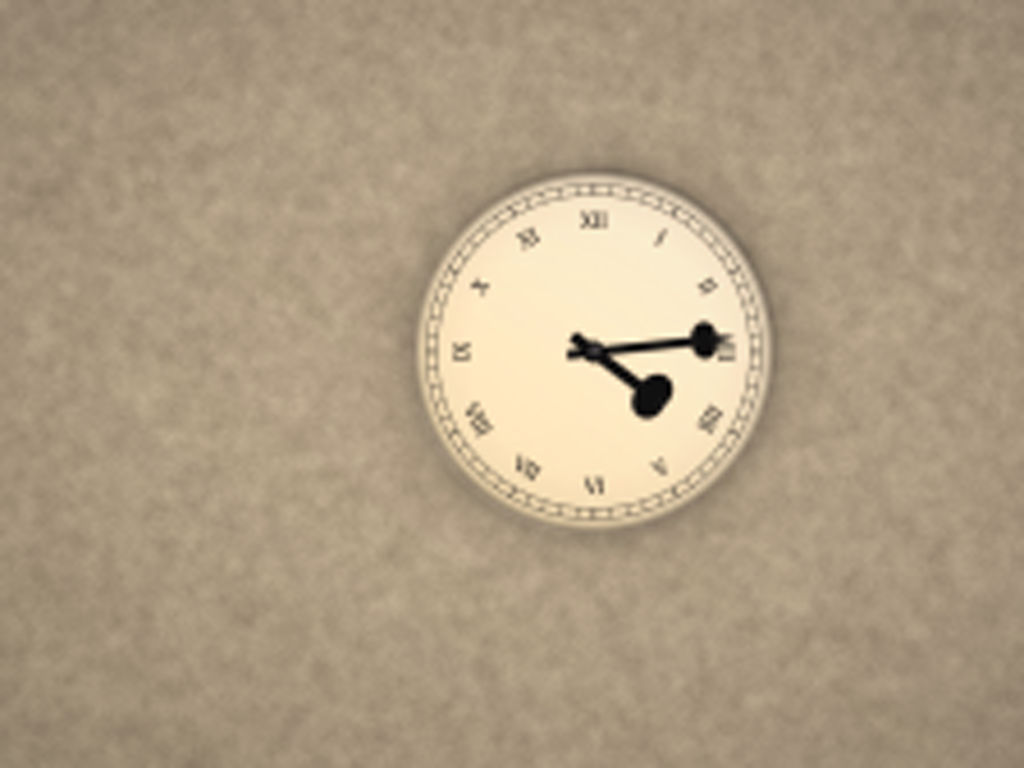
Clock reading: 4.14
